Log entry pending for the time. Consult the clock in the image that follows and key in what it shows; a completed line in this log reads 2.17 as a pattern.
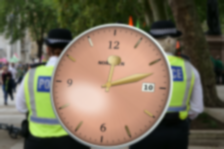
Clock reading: 12.12
